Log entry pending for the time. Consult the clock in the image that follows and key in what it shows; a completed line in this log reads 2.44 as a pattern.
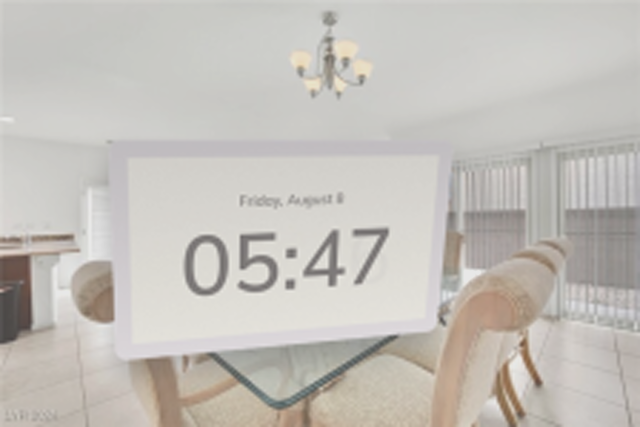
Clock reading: 5.47
